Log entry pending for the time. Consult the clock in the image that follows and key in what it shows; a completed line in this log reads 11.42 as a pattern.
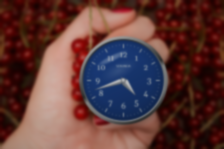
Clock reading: 4.42
